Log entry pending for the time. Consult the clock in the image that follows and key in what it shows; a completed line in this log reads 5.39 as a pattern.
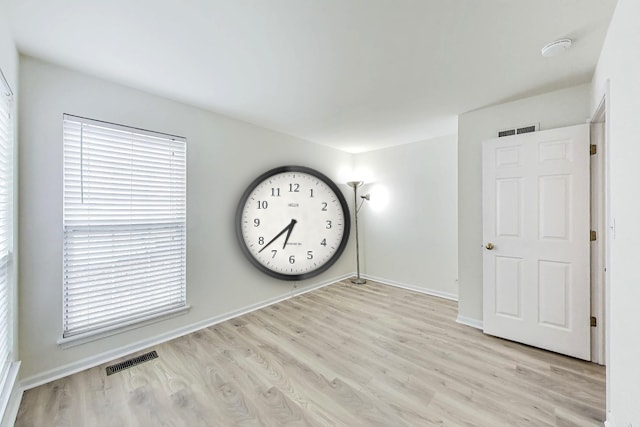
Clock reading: 6.38
